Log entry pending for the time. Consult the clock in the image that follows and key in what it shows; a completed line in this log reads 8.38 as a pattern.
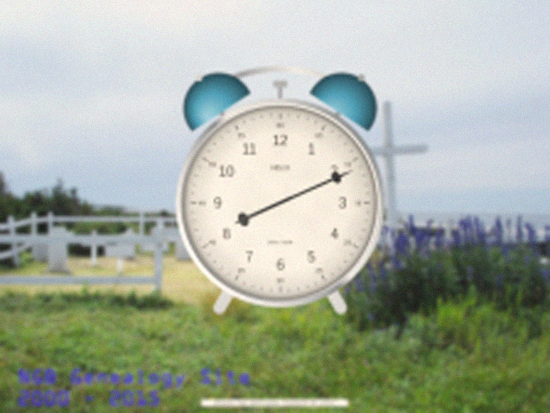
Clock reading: 8.11
